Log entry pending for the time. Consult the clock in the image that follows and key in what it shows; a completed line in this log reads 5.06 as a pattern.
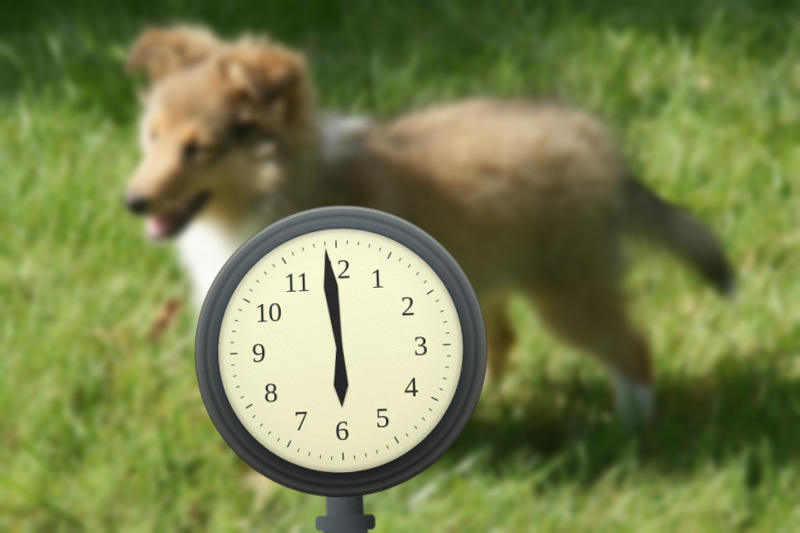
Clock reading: 5.59
